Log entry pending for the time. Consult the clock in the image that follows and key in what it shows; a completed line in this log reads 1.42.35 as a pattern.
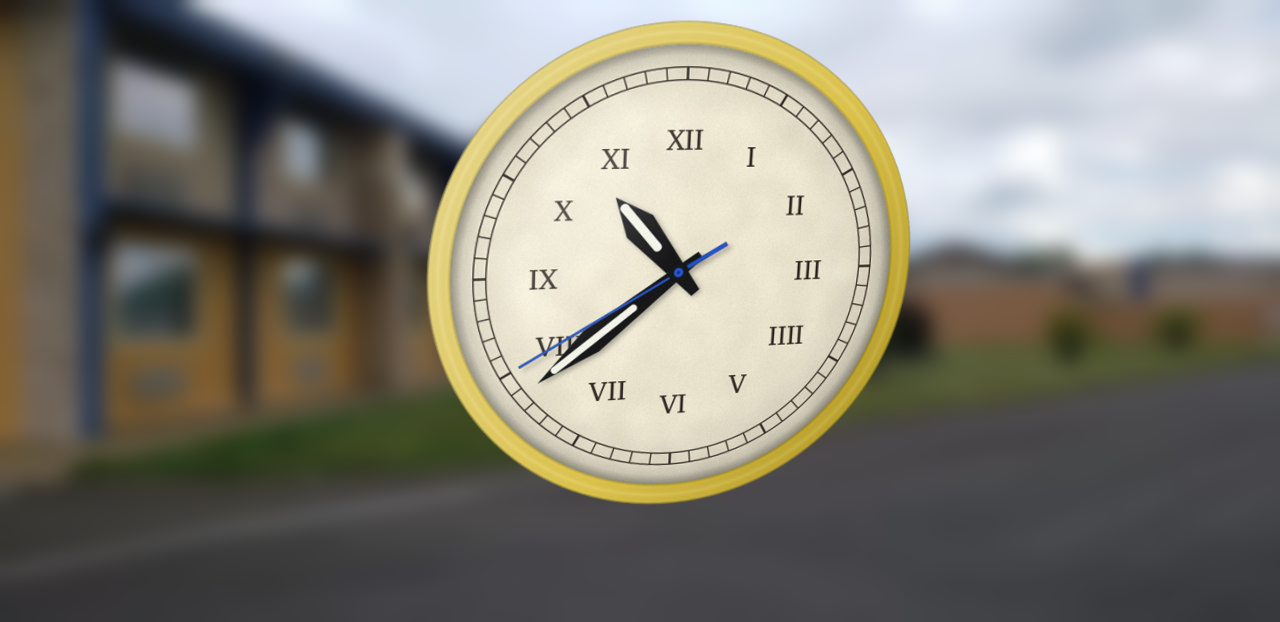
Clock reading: 10.38.40
